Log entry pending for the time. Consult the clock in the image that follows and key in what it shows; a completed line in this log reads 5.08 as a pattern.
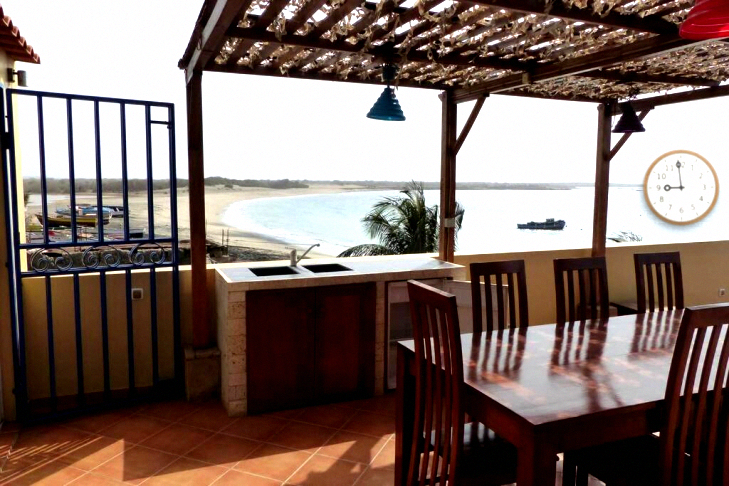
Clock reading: 8.59
